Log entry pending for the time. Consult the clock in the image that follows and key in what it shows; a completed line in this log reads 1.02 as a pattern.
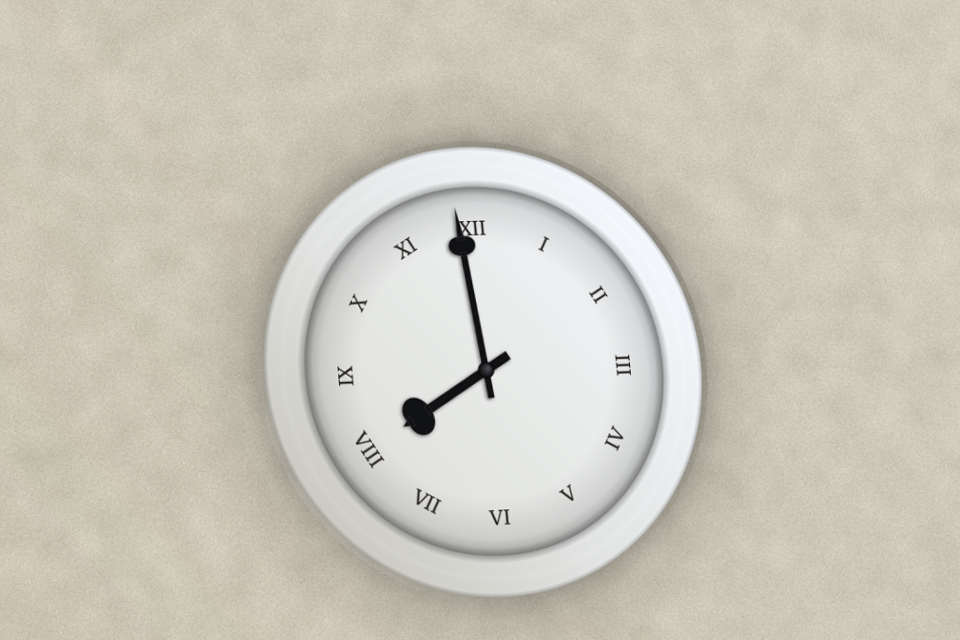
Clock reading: 7.59
